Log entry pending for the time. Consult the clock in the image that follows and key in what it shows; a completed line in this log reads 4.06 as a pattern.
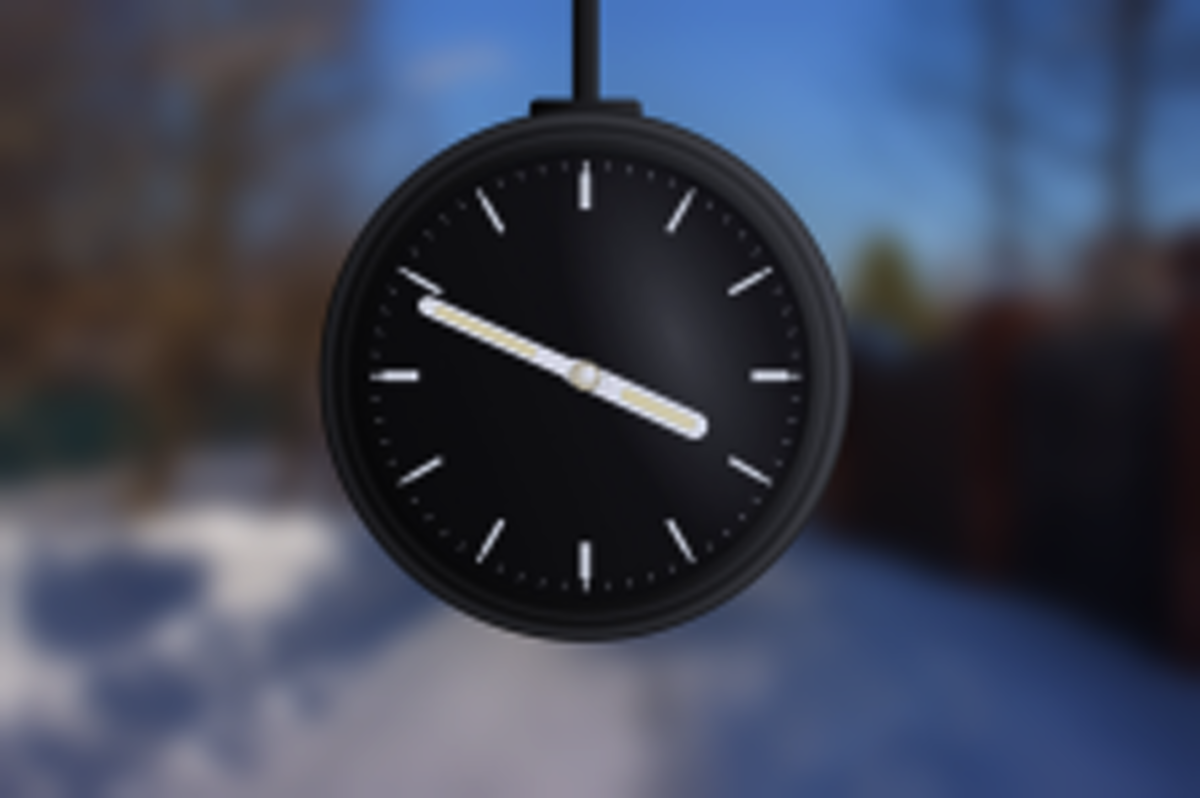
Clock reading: 3.49
